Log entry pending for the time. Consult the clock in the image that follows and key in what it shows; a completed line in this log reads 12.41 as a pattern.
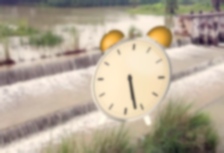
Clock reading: 5.27
